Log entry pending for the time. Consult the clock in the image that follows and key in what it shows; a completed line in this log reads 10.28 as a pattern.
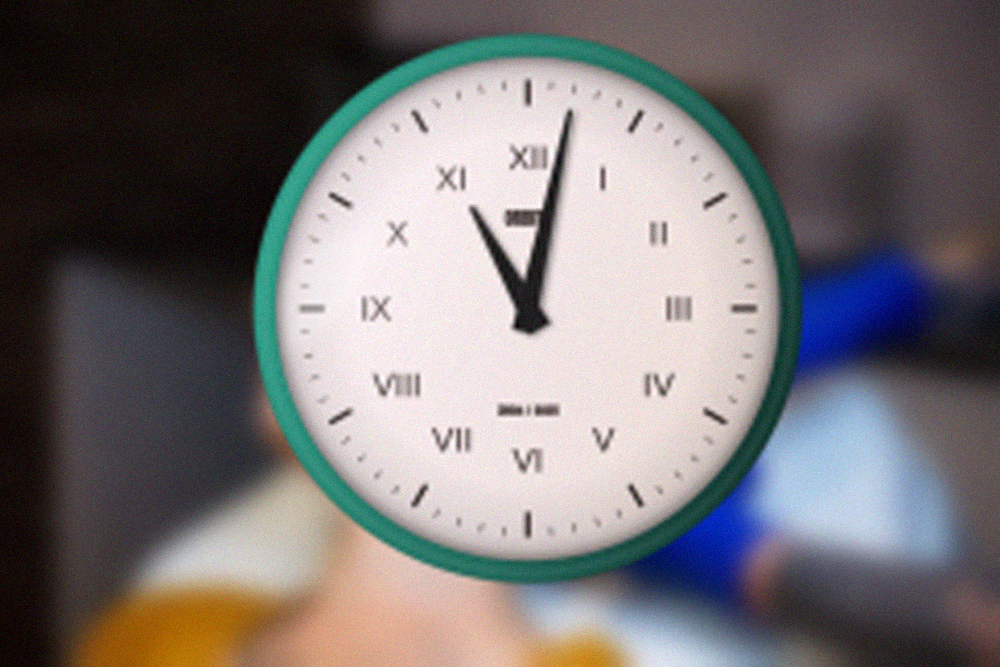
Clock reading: 11.02
